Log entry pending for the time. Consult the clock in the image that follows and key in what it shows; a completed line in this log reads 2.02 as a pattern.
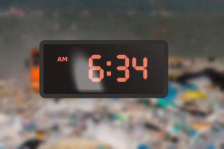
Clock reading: 6.34
